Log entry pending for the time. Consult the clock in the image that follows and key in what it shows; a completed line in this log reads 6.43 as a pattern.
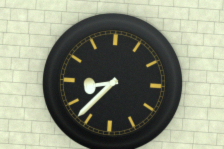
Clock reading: 8.37
